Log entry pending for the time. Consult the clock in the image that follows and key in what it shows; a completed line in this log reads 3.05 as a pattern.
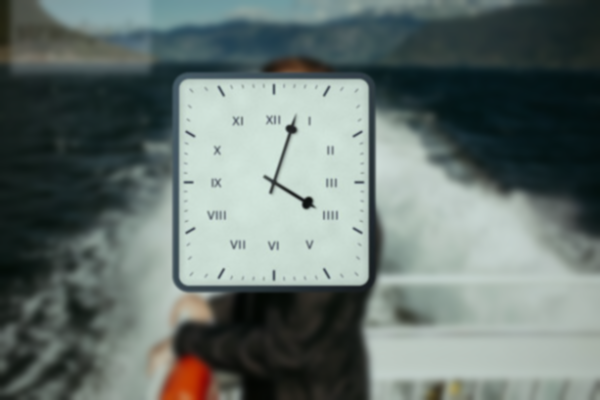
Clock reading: 4.03
